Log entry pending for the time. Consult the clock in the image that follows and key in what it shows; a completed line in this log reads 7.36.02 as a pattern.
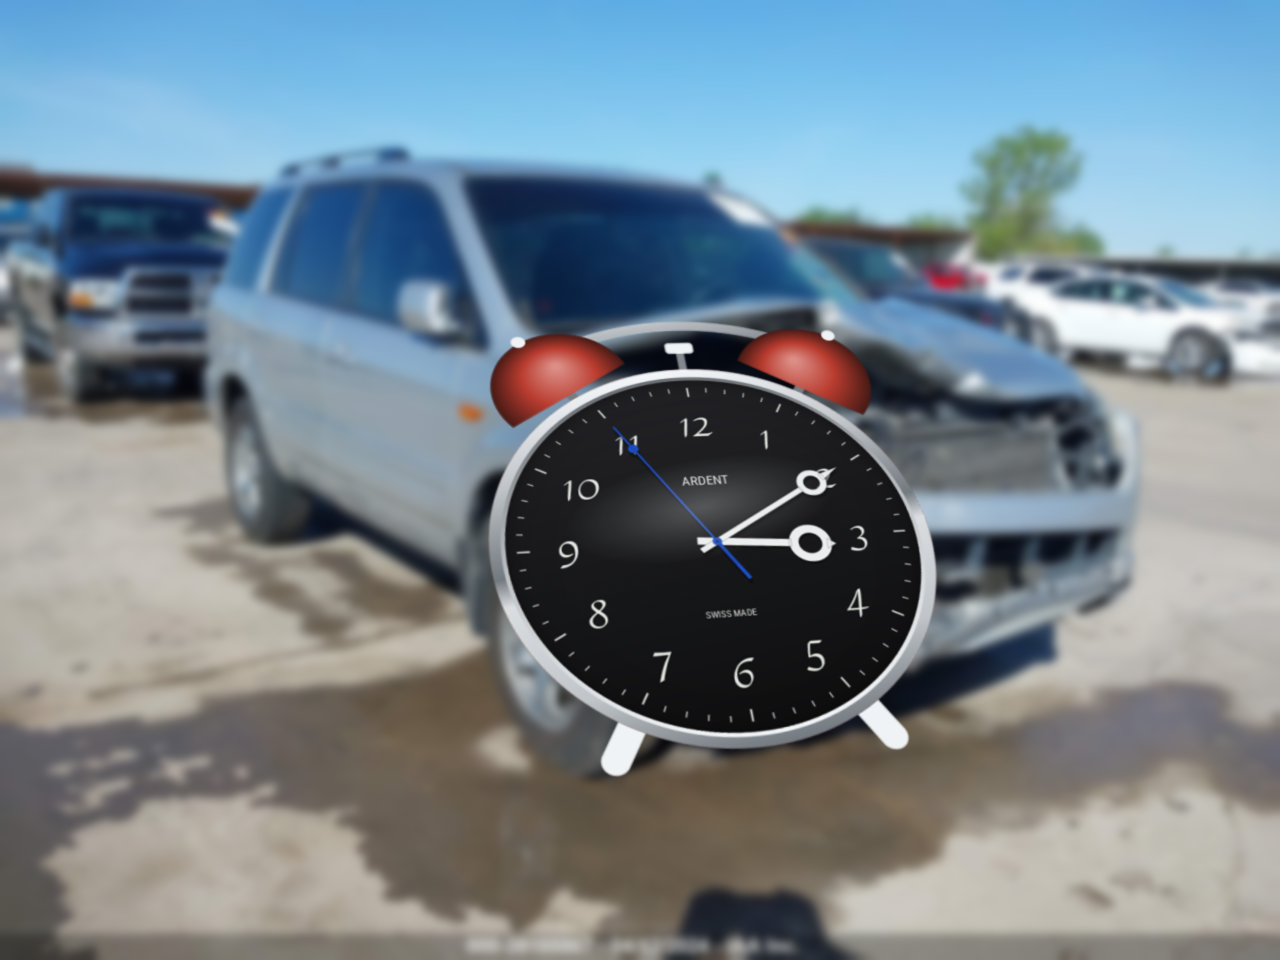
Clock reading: 3.09.55
